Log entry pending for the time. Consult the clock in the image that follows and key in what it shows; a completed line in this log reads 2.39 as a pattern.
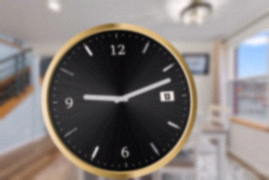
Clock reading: 9.12
